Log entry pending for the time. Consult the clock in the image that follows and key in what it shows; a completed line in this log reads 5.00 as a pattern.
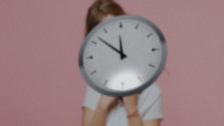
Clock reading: 11.52
